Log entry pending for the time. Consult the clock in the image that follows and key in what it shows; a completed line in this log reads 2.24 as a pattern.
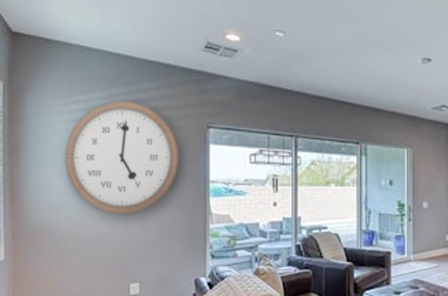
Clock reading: 5.01
